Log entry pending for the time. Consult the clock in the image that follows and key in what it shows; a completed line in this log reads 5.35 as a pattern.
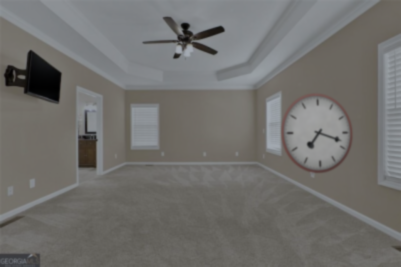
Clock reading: 7.18
